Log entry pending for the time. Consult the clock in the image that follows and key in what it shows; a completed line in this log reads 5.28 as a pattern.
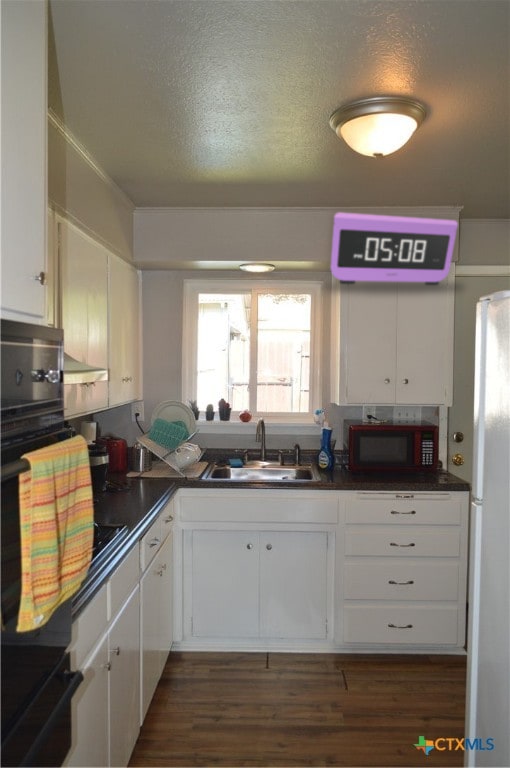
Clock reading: 5.08
